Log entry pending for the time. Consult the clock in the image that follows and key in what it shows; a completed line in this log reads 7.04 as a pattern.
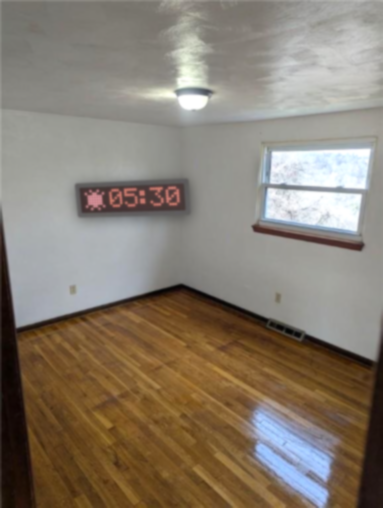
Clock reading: 5.30
